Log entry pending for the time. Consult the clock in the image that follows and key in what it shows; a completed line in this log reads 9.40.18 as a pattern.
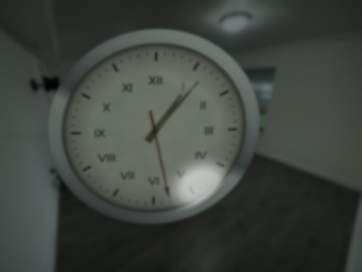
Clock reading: 1.06.28
